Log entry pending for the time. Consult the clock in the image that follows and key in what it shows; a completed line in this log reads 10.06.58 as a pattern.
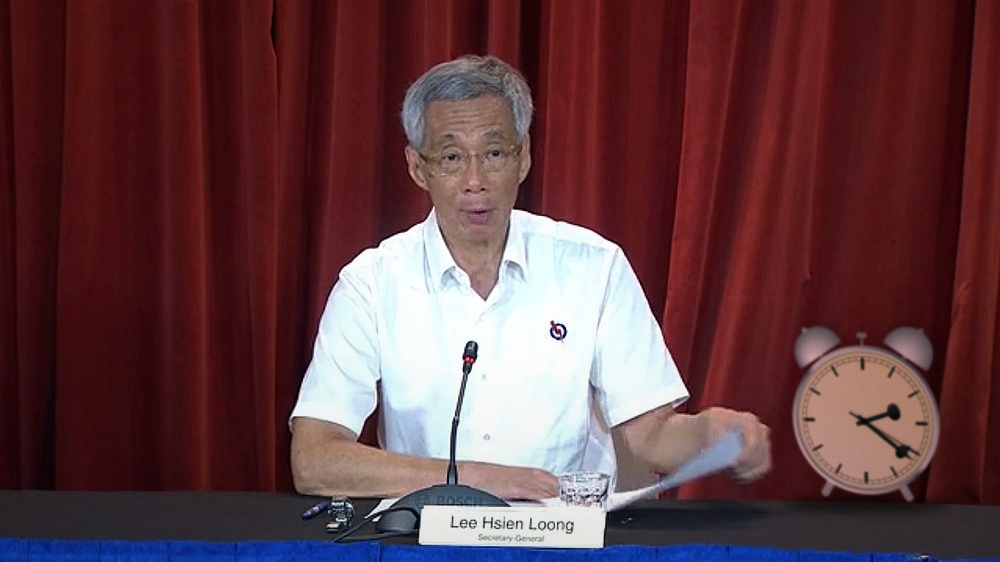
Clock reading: 2.21.20
